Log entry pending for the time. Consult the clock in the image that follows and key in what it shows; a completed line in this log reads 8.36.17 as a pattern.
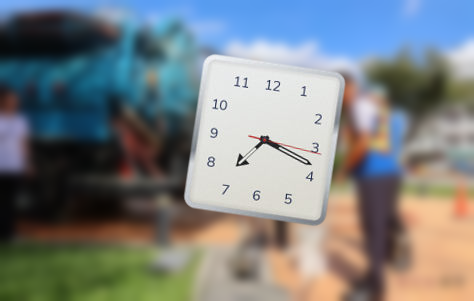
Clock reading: 7.18.16
